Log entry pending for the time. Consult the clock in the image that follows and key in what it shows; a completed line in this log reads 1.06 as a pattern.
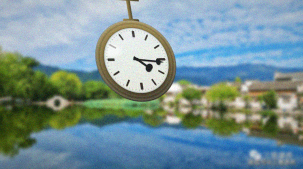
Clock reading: 4.16
